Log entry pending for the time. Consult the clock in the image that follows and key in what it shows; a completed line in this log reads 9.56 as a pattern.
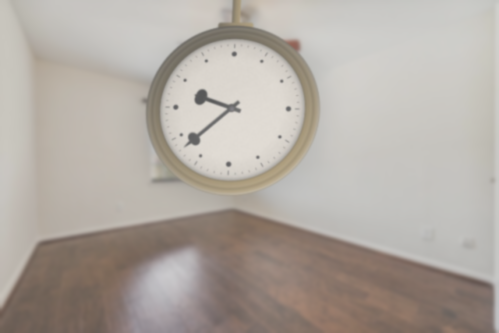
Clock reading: 9.38
